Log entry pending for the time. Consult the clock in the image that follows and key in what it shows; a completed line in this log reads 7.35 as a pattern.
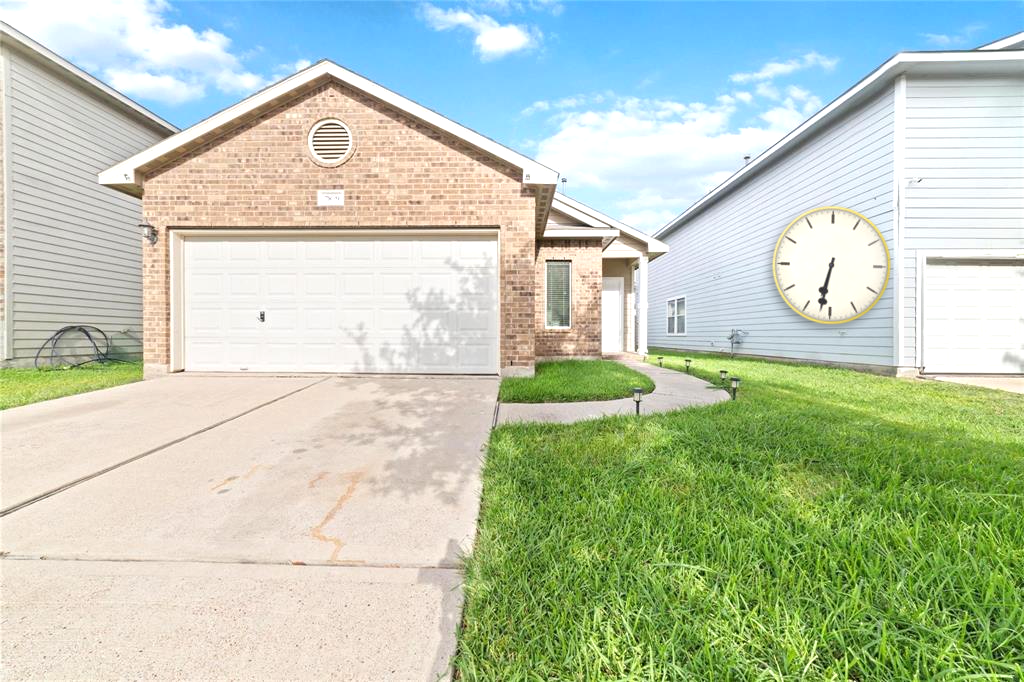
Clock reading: 6.32
